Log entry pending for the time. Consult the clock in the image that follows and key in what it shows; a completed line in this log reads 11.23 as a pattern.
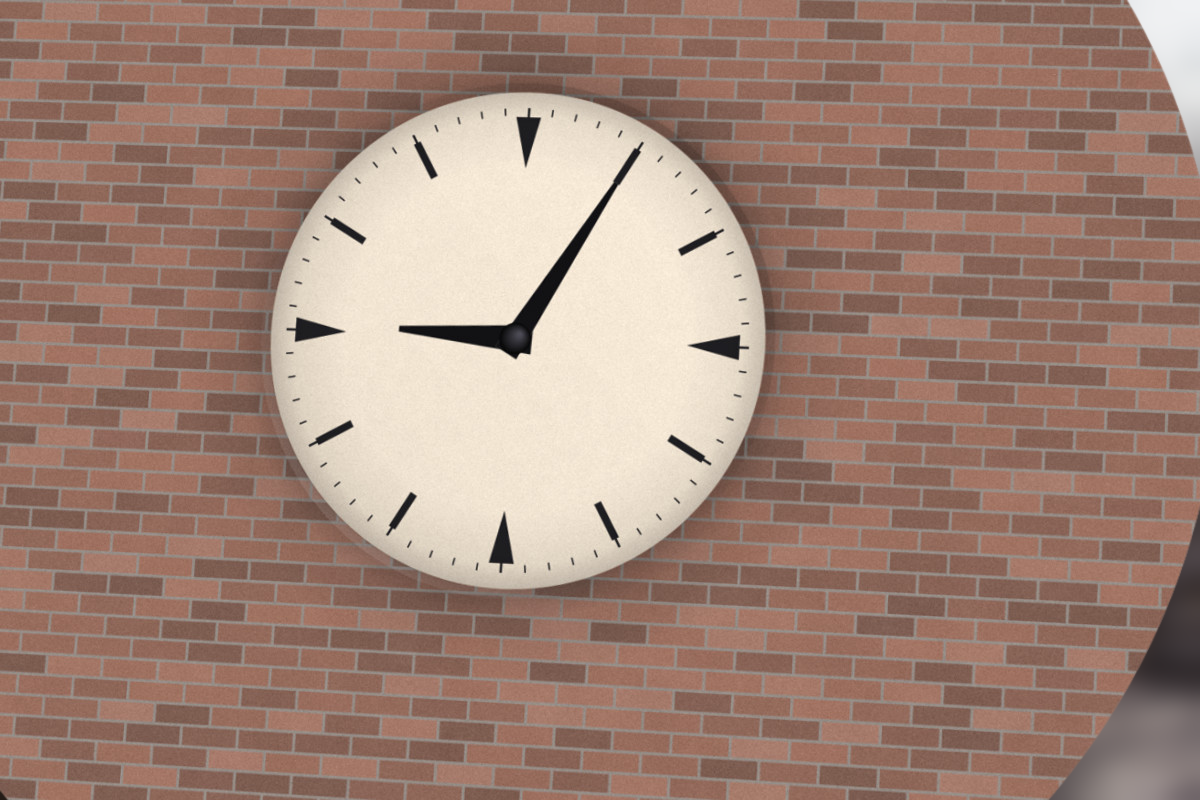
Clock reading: 9.05
